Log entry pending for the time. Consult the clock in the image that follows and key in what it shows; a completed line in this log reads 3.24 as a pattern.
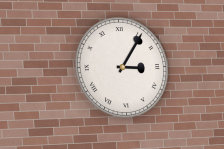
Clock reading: 3.06
